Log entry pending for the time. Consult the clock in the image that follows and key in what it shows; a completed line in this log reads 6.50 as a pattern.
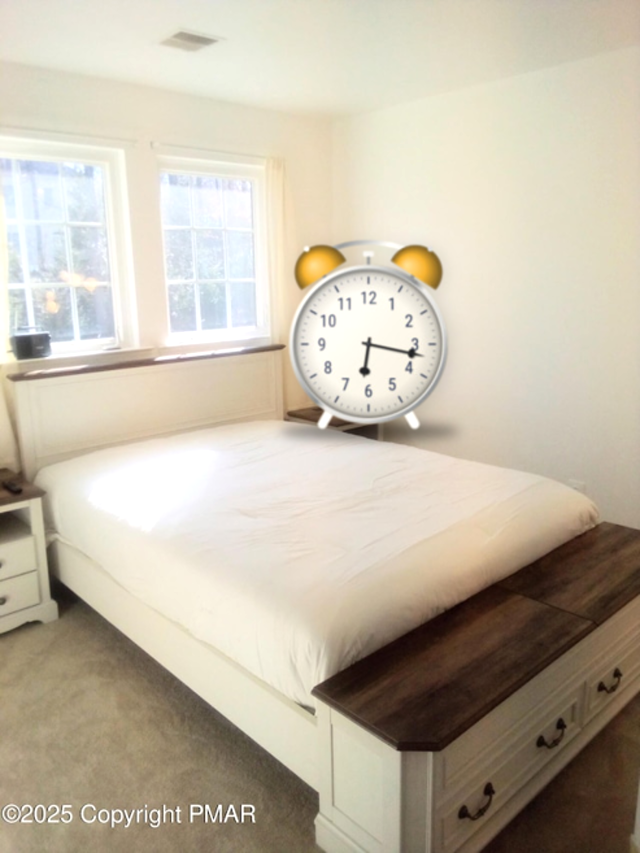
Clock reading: 6.17
